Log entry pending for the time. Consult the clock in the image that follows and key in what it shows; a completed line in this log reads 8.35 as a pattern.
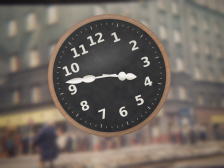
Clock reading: 3.47
